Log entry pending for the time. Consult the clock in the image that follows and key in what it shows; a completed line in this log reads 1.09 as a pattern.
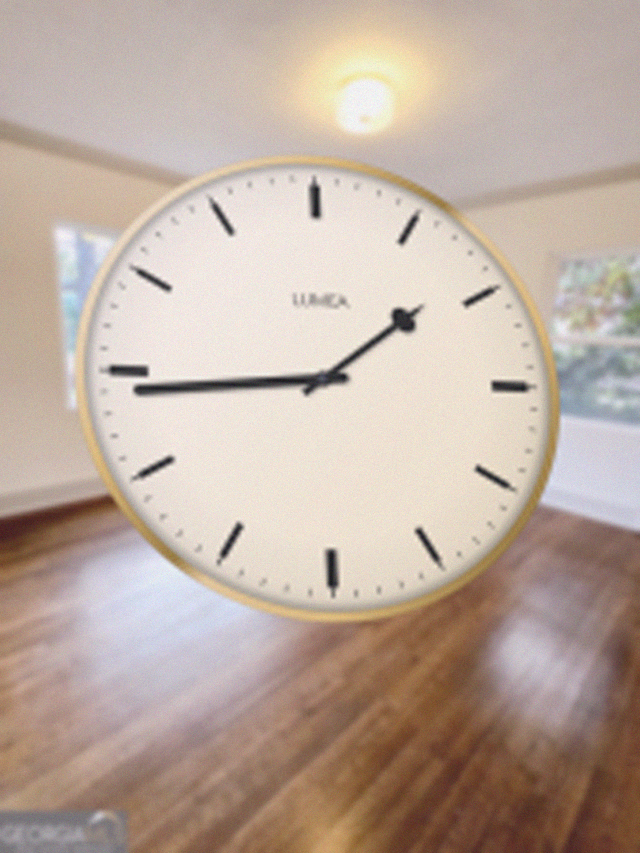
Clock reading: 1.44
